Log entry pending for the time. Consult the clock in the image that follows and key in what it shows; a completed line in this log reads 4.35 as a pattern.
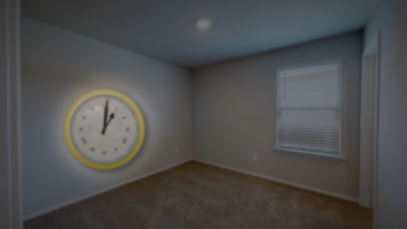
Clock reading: 1.01
